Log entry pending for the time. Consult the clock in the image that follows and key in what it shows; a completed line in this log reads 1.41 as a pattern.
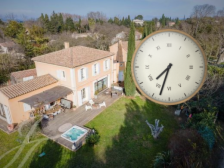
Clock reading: 7.33
